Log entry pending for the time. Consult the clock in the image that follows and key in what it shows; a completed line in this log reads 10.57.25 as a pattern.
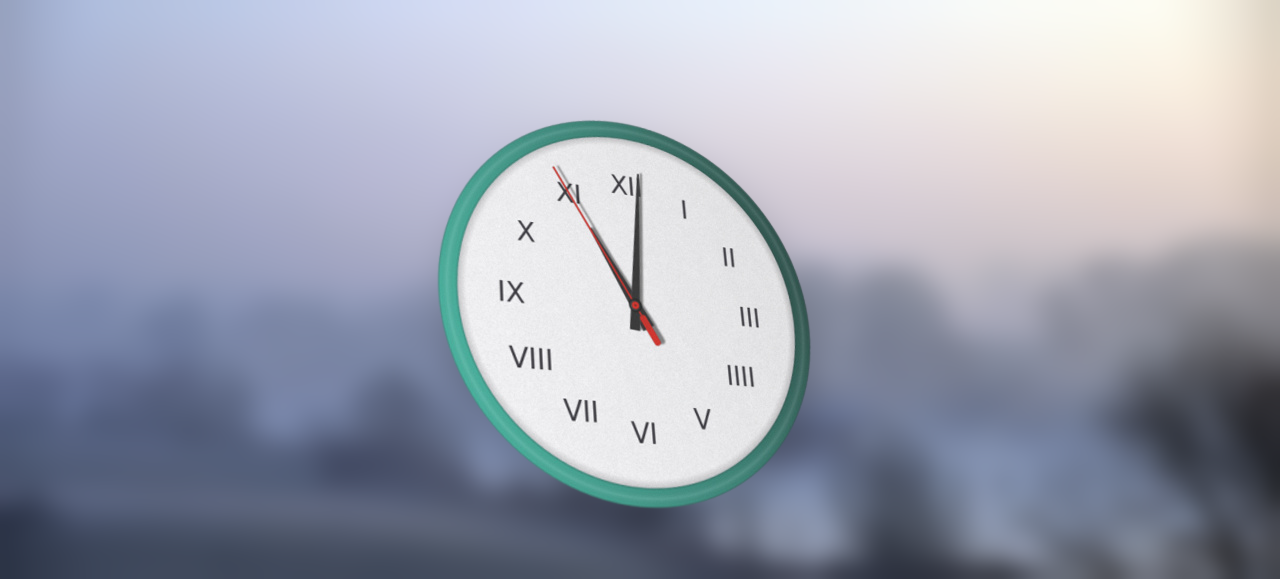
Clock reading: 11.00.55
